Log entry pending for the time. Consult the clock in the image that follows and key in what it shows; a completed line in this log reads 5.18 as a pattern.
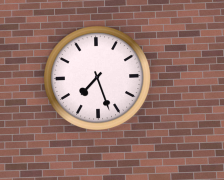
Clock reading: 7.27
